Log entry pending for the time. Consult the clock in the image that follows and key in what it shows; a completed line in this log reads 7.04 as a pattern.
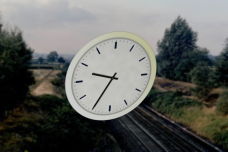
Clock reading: 9.35
